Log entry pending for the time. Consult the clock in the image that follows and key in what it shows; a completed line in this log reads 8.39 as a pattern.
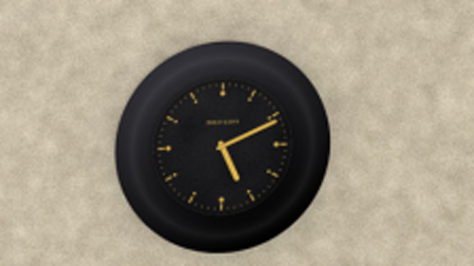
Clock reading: 5.11
